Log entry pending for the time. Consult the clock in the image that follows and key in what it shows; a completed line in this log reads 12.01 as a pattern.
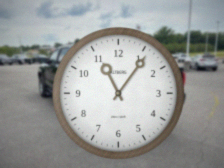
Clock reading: 11.06
